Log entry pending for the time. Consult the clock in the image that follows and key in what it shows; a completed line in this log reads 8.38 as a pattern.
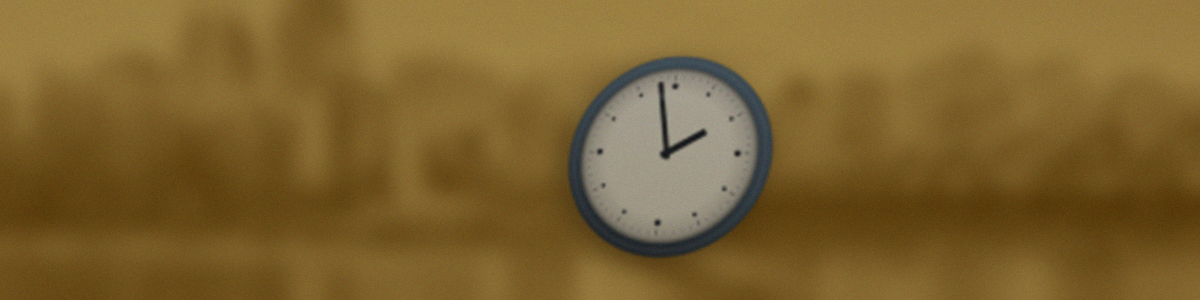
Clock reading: 1.58
